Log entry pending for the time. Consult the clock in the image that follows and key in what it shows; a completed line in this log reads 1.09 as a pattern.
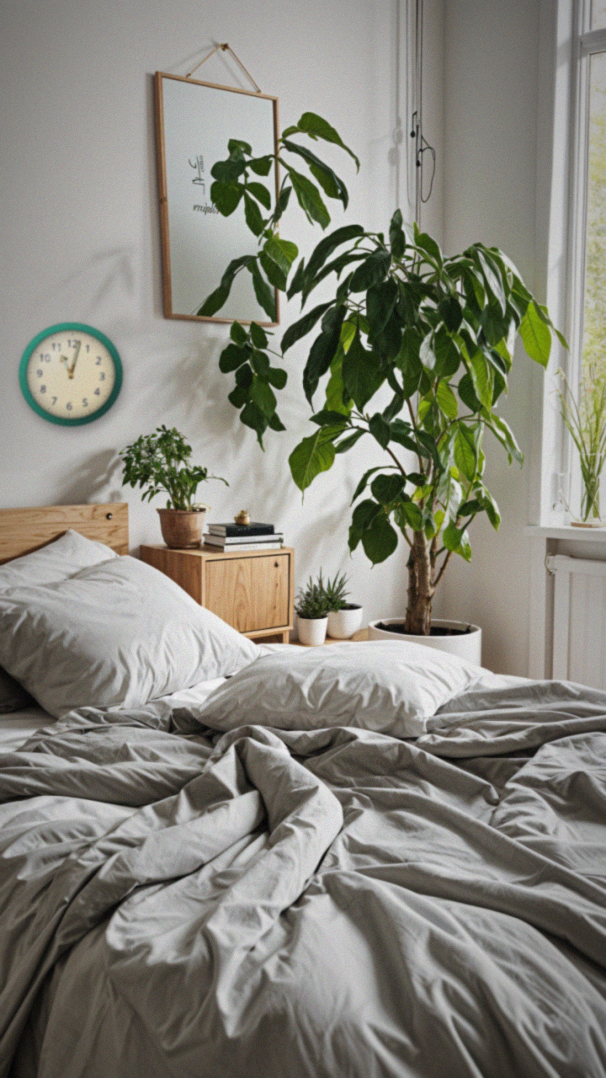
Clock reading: 11.02
